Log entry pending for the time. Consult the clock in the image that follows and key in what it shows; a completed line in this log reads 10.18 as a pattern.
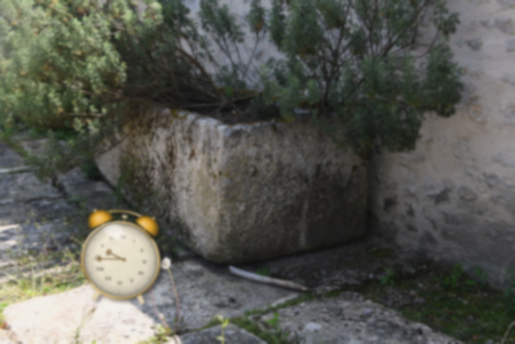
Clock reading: 9.44
